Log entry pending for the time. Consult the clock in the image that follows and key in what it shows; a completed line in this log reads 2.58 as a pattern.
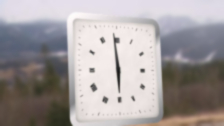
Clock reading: 5.59
